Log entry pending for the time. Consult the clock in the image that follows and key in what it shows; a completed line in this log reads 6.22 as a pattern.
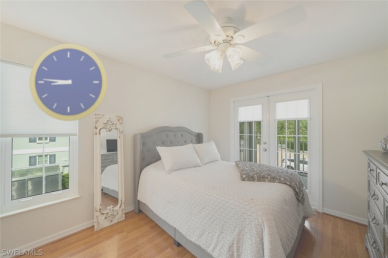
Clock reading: 8.46
